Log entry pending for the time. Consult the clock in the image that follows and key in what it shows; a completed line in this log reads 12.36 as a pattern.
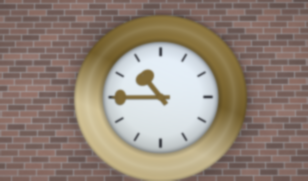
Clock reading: 10.45
